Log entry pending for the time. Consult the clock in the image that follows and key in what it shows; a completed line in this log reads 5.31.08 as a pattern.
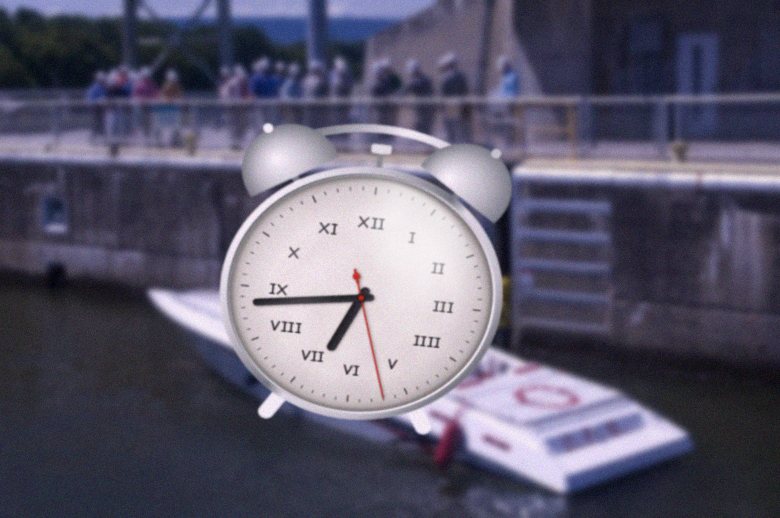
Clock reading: 6.43.27
